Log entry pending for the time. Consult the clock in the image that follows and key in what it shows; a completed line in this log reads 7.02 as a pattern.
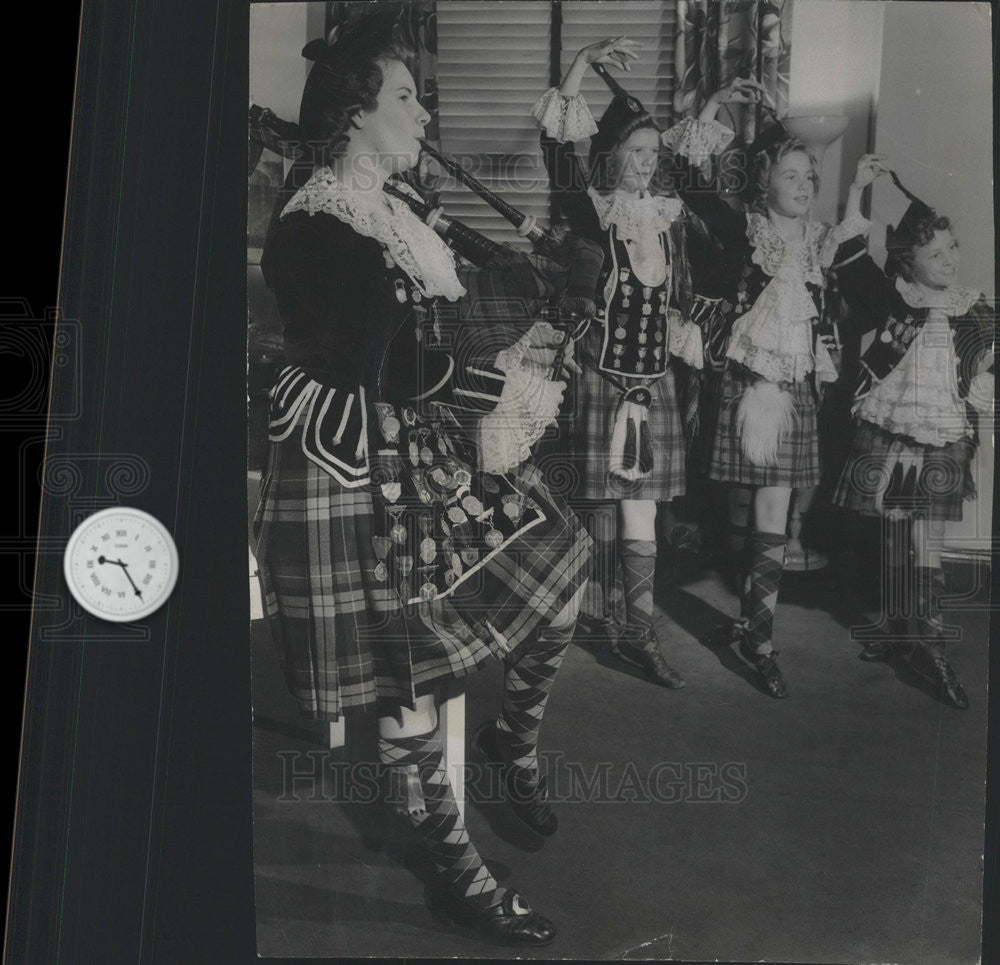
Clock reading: 9.25
